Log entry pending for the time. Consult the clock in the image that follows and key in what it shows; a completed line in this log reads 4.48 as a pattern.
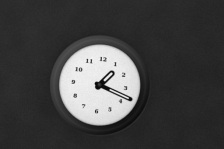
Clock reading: 1.18
